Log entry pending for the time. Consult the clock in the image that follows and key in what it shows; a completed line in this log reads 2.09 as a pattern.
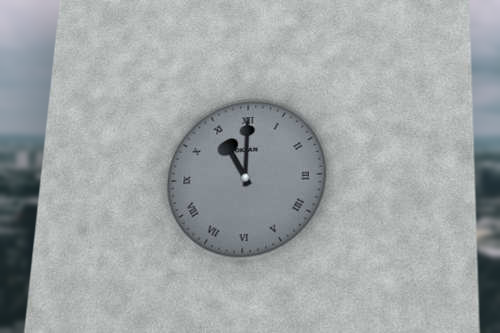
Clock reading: 11.00
